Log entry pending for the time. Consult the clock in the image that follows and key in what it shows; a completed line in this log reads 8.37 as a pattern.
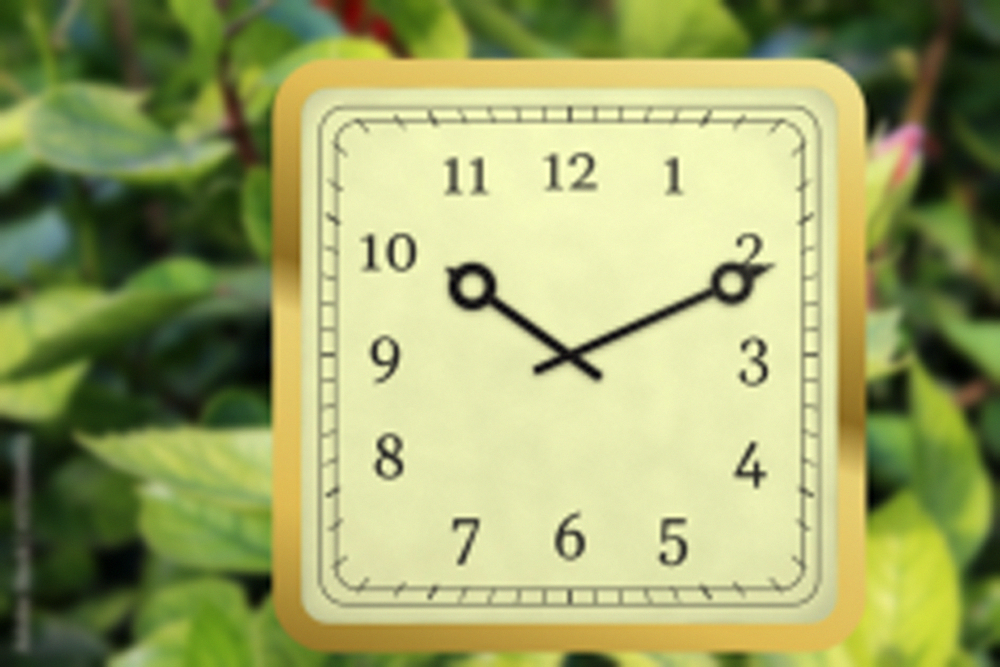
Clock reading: 10.11
